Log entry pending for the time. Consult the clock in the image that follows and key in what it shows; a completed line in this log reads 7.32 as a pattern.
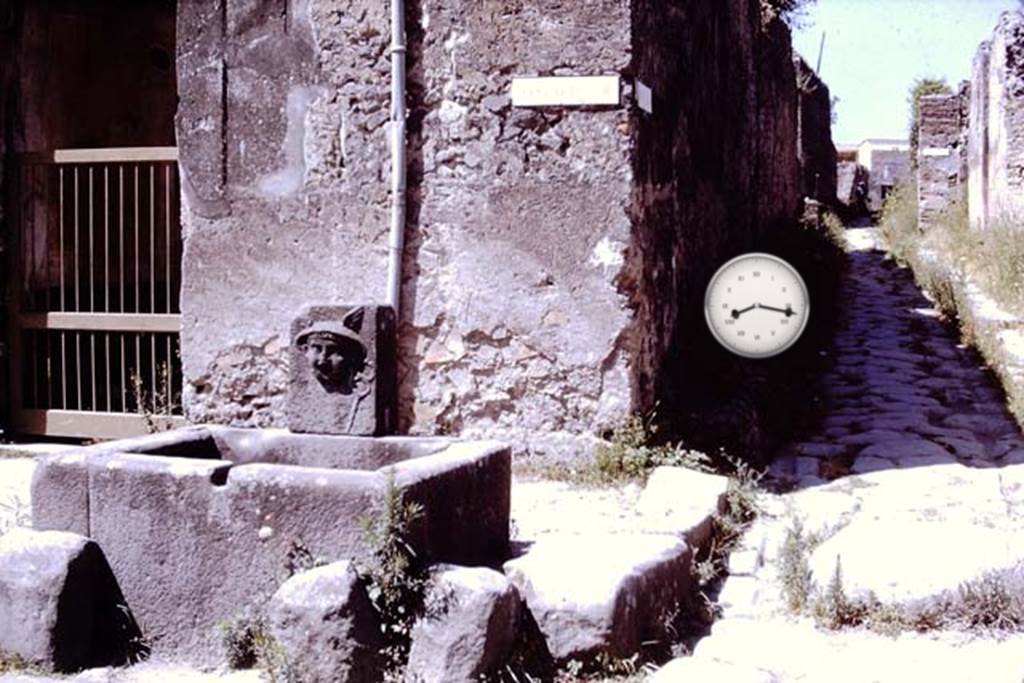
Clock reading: 8.17
